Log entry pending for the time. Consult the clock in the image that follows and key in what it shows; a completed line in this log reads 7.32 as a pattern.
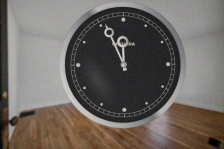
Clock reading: 11.56
